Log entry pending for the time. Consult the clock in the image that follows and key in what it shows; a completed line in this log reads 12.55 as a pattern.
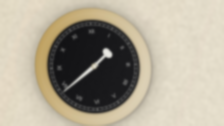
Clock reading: 1.39
